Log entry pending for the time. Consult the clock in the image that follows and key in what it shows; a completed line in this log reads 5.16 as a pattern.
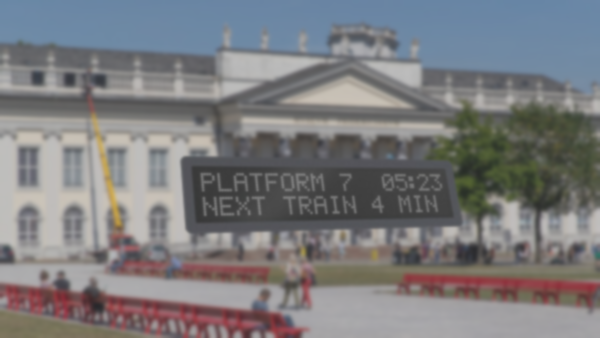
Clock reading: 5.23
